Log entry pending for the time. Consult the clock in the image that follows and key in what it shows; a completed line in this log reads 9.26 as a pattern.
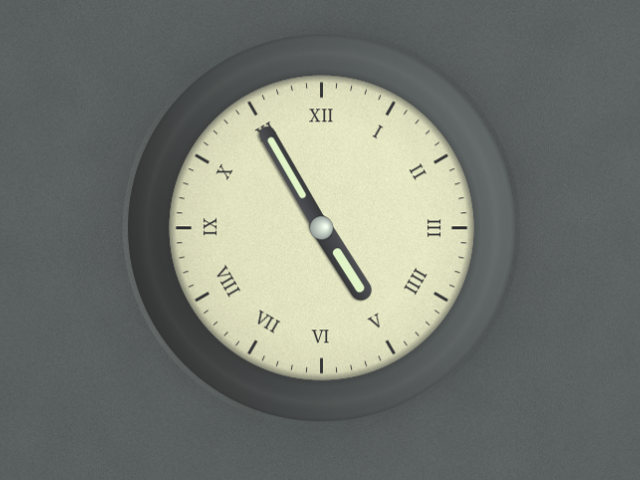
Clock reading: 4.55
